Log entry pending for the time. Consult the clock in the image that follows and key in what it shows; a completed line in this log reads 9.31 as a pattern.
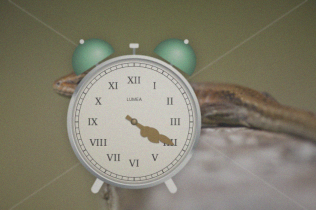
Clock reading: 4.20
